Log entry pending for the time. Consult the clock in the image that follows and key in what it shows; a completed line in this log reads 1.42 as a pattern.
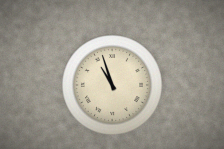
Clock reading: 10.57
